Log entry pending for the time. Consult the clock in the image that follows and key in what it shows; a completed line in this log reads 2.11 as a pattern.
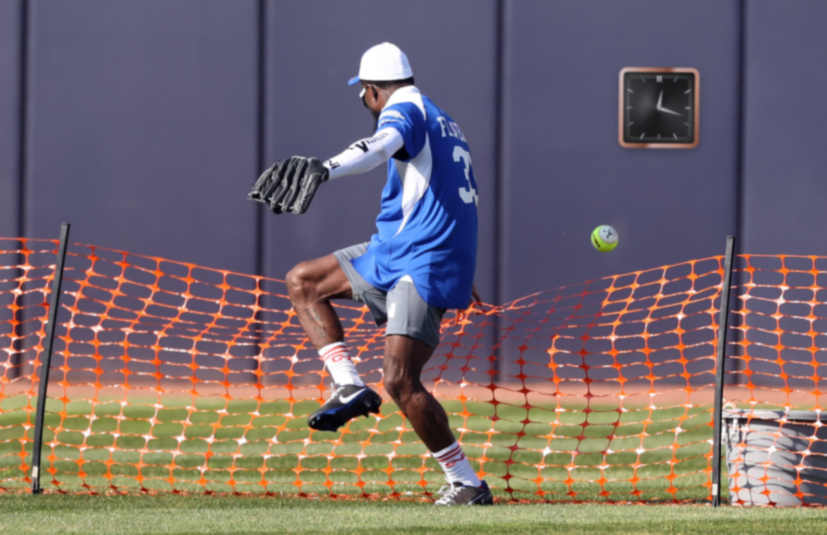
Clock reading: 12.18
